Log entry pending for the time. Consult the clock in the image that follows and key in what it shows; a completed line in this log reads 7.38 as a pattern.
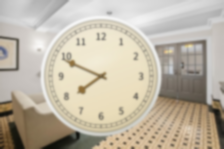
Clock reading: 7.49
